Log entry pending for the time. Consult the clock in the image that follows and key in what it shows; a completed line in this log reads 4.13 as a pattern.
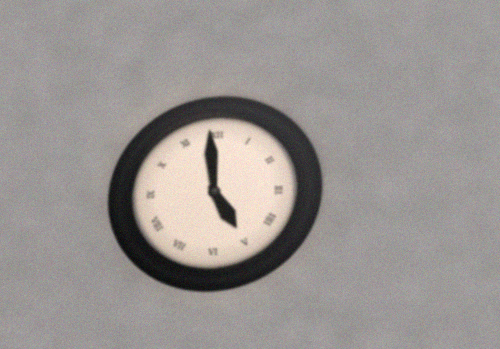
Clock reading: 4.59
